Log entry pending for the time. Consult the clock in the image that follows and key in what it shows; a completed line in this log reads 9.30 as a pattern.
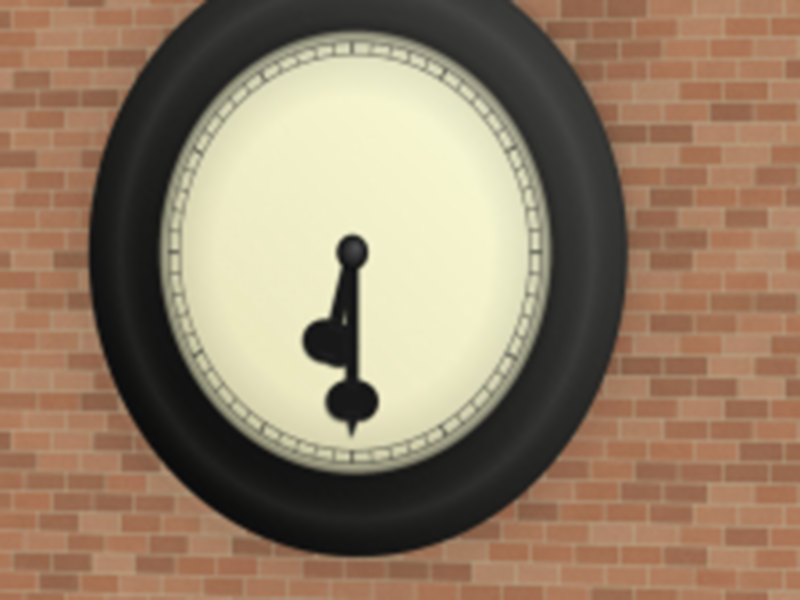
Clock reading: 6.30
